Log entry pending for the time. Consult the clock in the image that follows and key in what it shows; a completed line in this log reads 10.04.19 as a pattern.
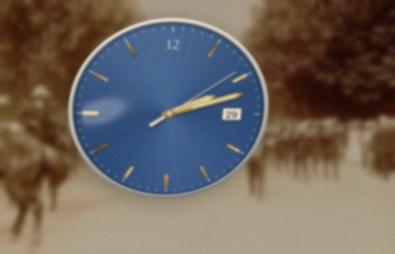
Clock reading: 2.12.09
